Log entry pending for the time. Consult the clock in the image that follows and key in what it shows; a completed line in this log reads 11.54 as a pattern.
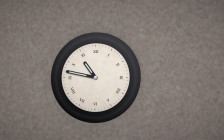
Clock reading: 10.47
